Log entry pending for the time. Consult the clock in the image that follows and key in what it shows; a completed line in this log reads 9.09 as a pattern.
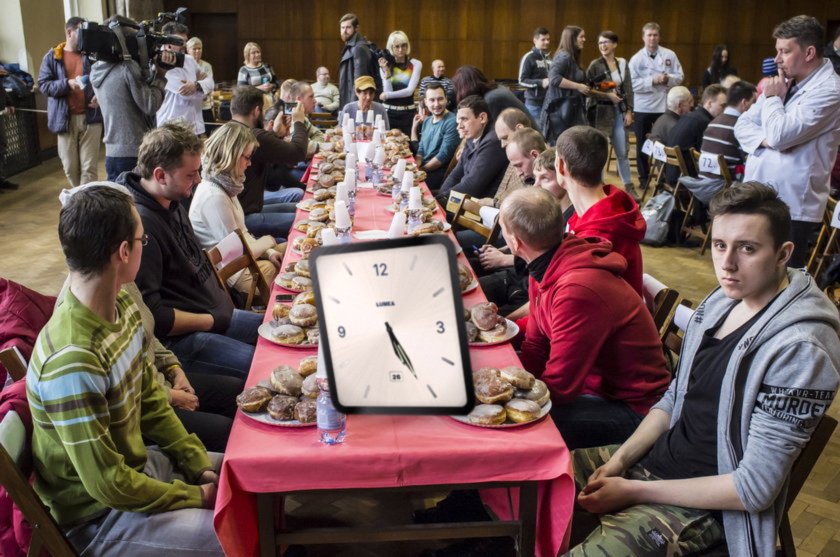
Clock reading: 5.26
